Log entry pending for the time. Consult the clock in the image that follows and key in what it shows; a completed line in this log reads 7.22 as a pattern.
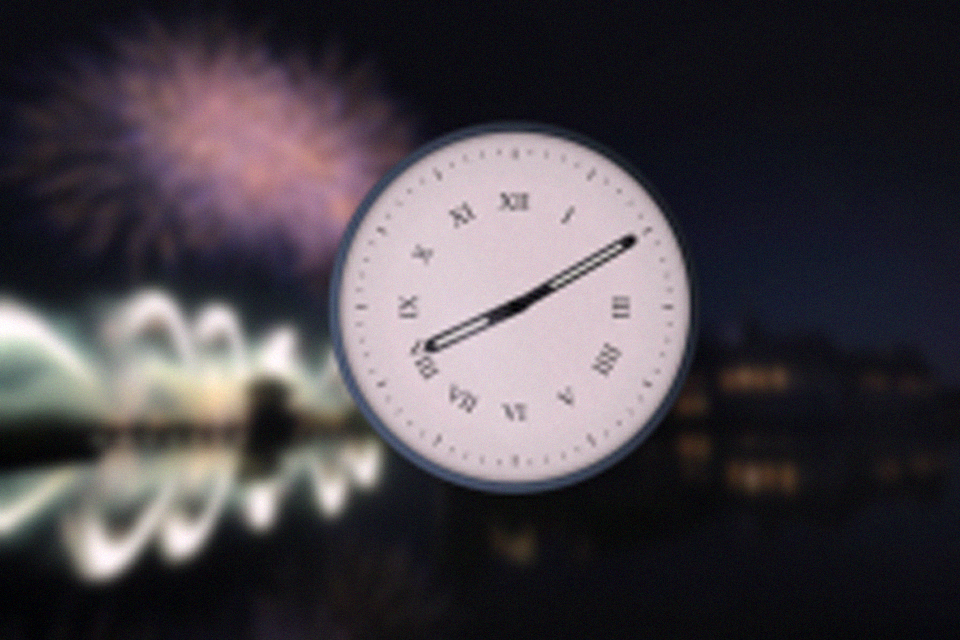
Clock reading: 8.10
